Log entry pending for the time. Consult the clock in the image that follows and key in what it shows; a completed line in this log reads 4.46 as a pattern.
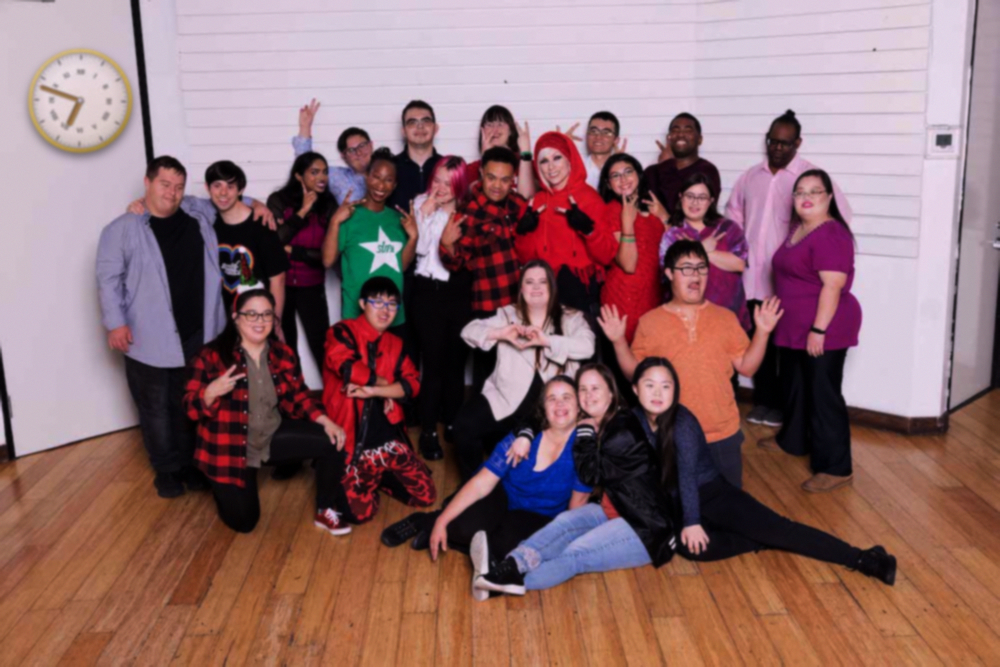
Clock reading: 6.48
